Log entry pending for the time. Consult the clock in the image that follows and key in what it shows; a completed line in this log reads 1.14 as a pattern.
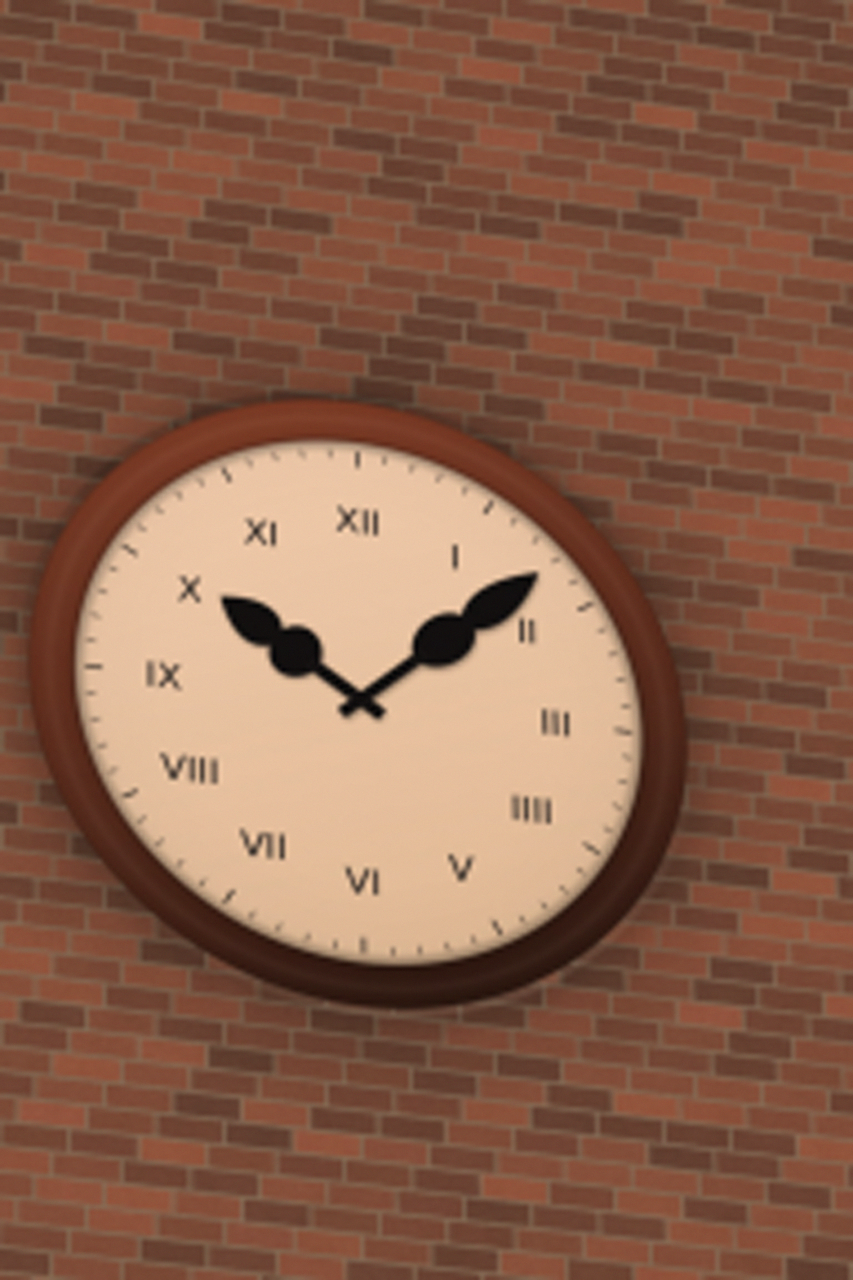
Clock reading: 10.08
